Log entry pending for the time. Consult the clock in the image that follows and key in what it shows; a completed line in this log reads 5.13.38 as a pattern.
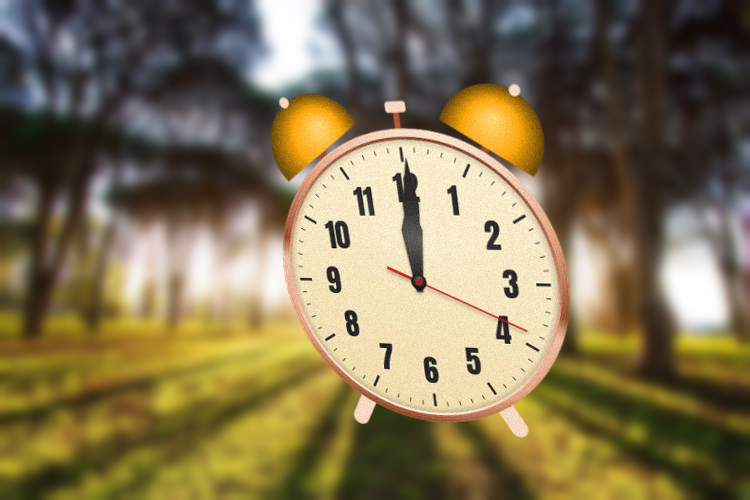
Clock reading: 12.00.19
